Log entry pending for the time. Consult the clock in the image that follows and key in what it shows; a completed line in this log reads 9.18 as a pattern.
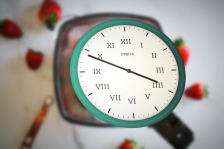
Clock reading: 3.49
